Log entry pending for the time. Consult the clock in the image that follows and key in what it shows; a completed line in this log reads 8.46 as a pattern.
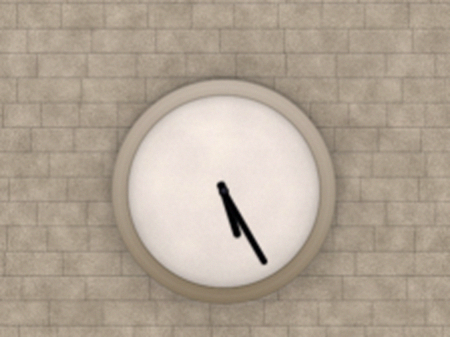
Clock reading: 5.25
